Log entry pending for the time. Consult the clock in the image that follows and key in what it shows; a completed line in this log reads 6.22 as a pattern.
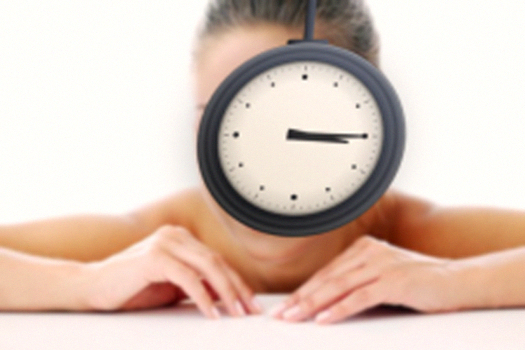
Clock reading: 3.15
